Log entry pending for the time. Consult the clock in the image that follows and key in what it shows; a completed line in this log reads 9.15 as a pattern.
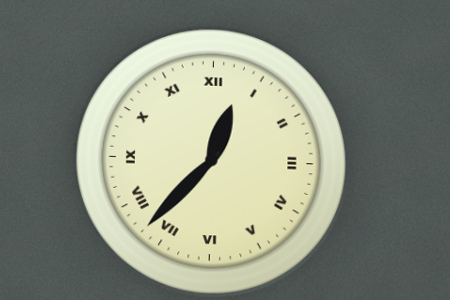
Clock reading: 12.37
